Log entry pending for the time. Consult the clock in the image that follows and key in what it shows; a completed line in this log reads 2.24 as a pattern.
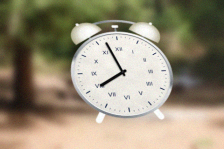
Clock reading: 7.57
